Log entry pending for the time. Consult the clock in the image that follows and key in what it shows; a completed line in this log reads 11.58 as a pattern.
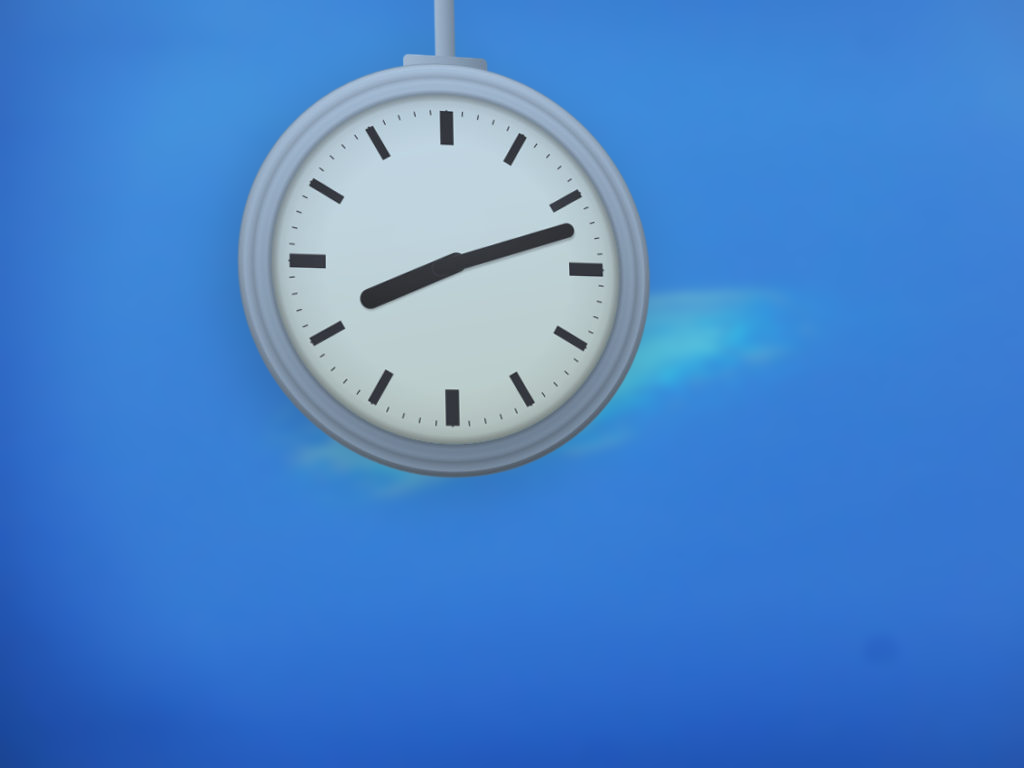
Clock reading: 8.12
